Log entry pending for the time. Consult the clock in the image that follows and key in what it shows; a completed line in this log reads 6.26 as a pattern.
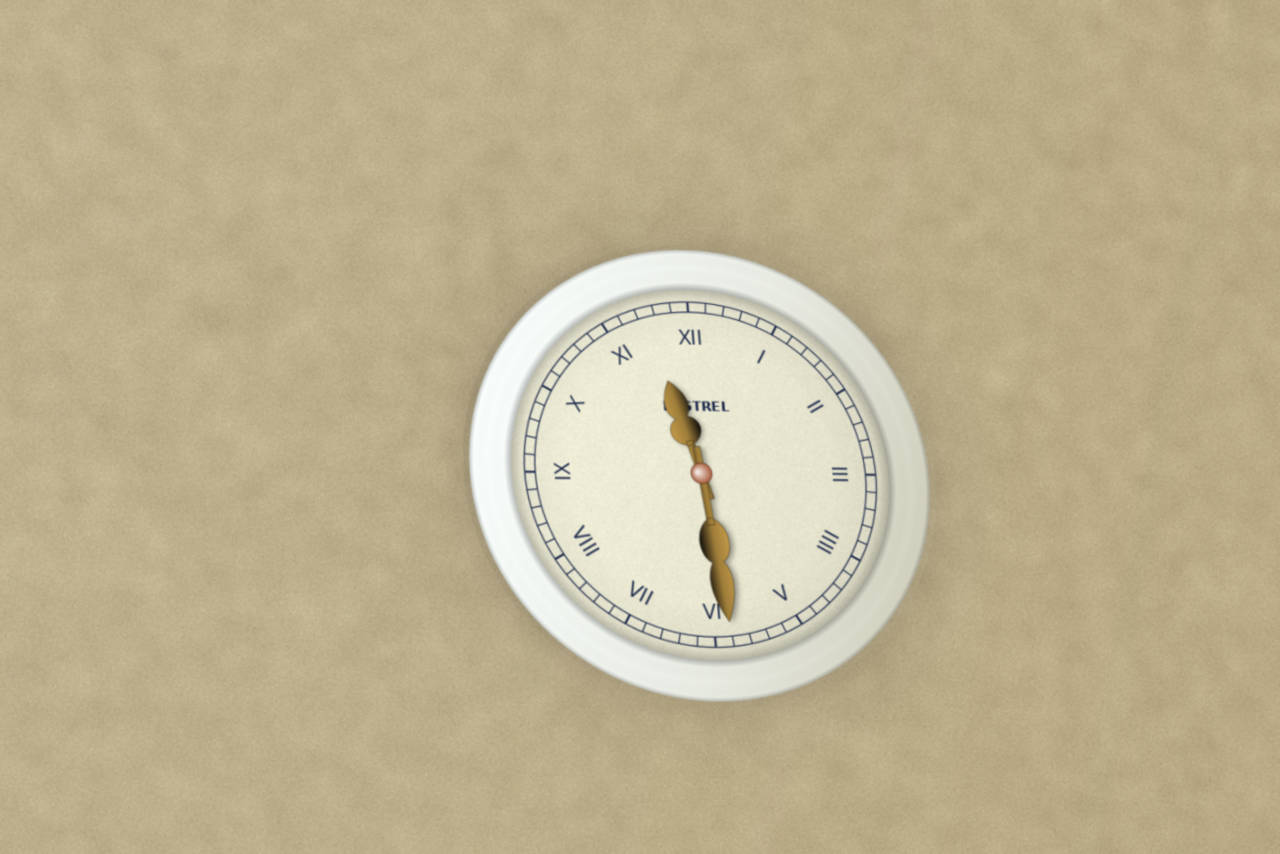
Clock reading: 11.29
